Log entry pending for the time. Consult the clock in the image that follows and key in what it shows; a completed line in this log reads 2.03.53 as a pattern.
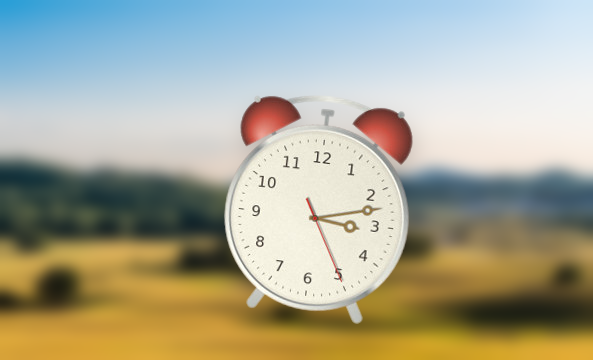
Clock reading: 3.12.25
